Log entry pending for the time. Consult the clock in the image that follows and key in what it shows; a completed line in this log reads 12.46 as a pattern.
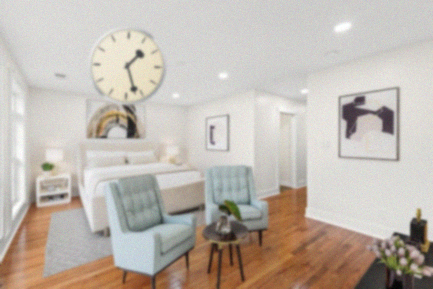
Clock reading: 1.27
